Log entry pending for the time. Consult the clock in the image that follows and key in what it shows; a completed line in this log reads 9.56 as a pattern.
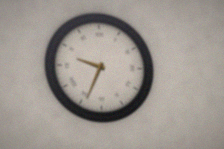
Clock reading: 9.34
